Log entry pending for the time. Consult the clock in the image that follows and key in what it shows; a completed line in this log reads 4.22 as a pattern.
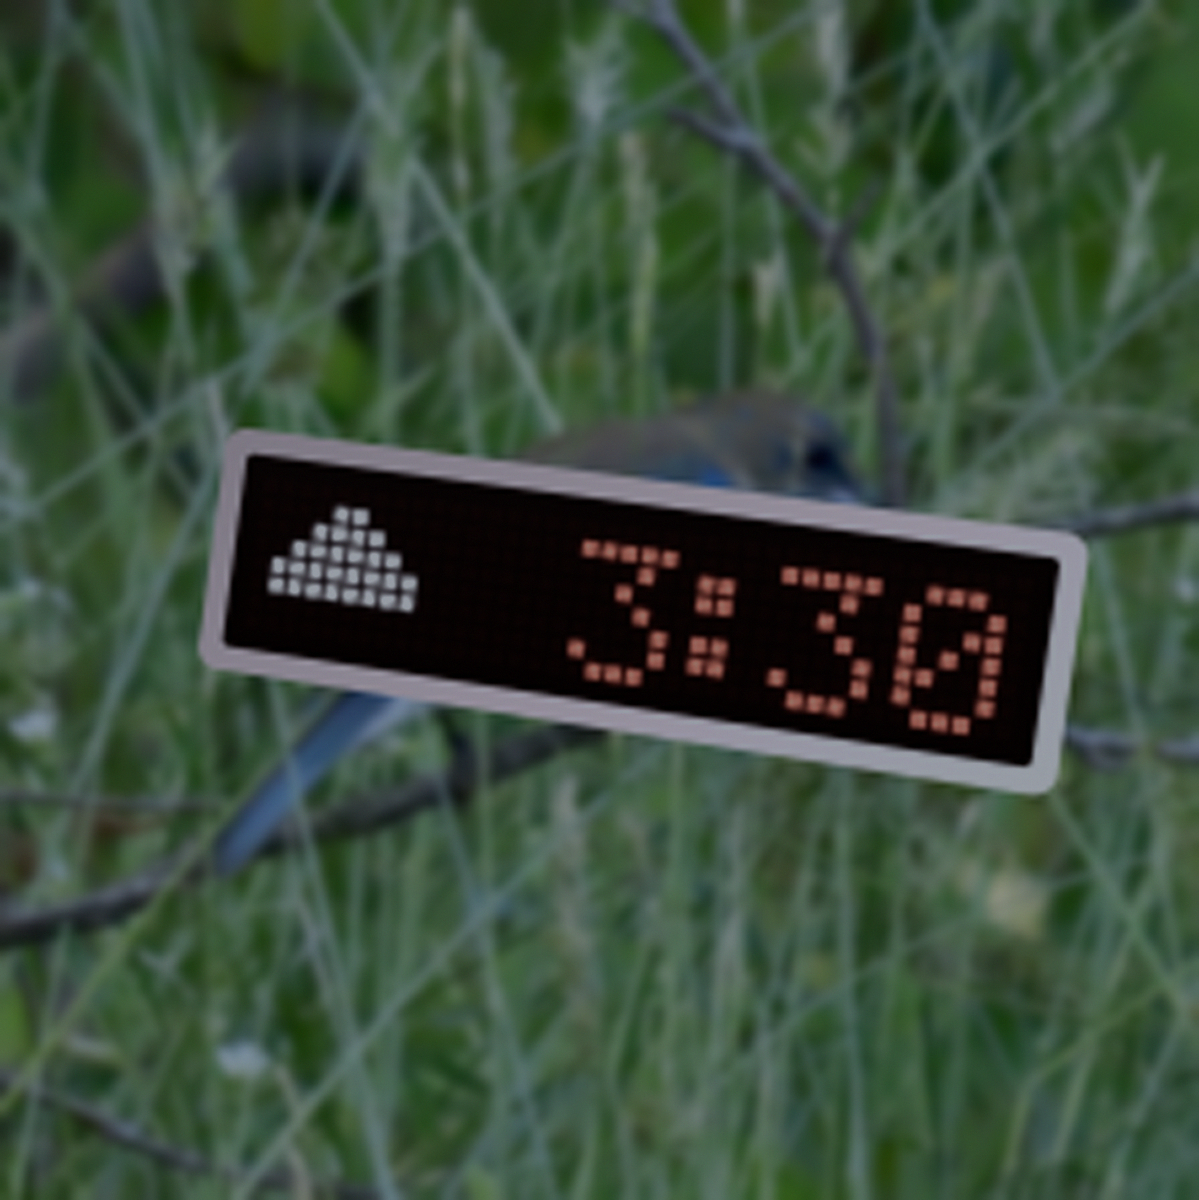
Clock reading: 3.30
